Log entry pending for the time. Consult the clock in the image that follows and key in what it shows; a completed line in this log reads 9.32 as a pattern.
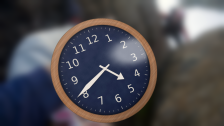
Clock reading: 4.41
